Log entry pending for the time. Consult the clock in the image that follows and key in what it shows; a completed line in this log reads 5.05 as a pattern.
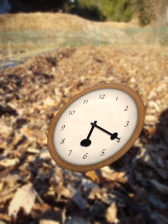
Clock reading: 6.20
